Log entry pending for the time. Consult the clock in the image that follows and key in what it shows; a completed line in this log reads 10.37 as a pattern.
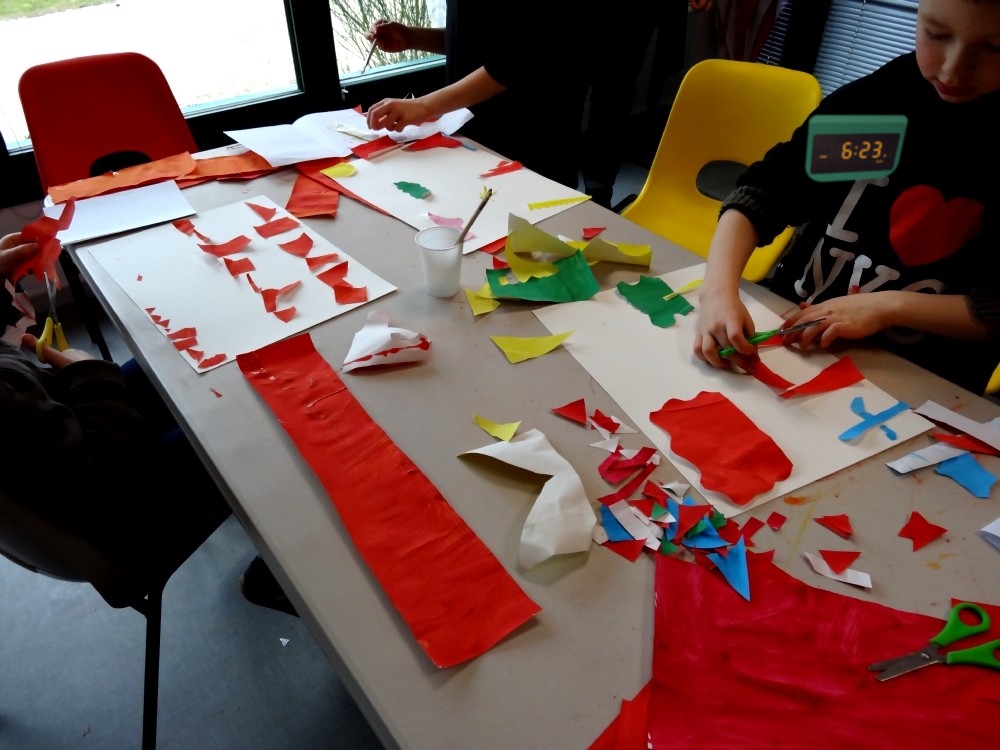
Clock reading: 6.23
